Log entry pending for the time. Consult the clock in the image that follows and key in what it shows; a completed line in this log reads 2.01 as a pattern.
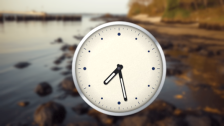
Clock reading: 7.28
